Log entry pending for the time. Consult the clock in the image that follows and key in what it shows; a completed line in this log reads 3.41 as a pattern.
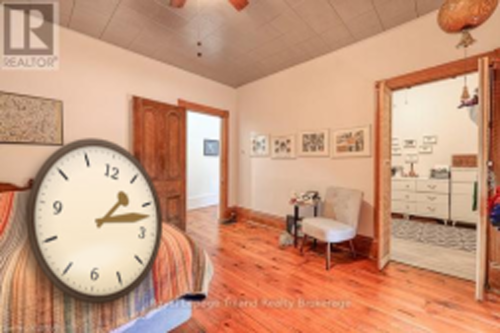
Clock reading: 1.12
